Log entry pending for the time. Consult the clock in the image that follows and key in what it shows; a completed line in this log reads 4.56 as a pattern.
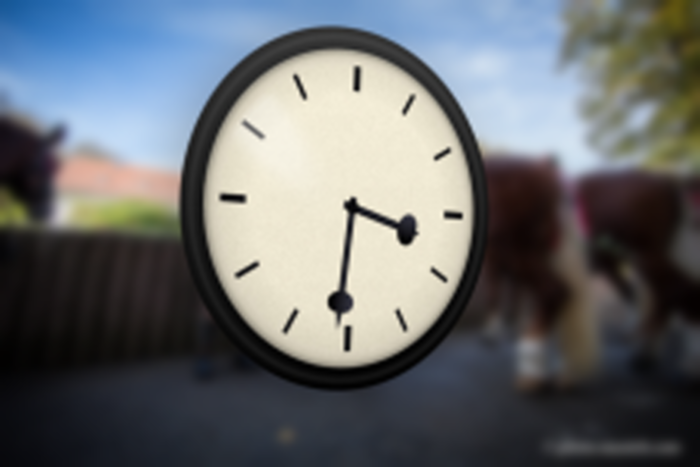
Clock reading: 3.31
